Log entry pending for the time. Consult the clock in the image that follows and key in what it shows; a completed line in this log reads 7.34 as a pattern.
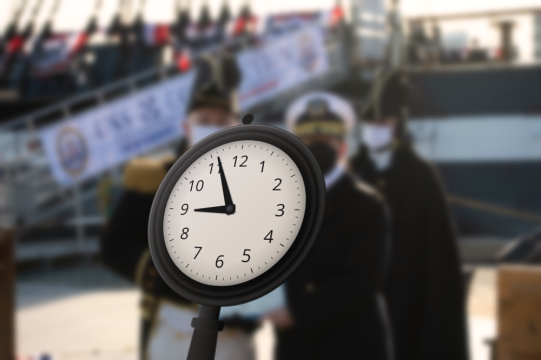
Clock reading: 8.56
